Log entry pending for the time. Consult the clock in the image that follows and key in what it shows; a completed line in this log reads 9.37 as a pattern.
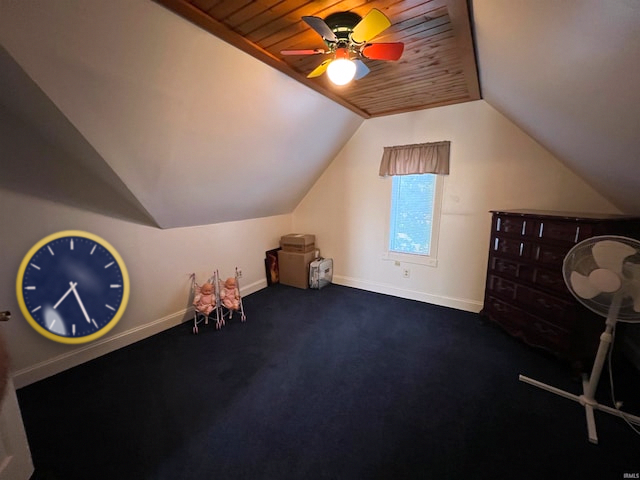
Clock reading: 7.26
